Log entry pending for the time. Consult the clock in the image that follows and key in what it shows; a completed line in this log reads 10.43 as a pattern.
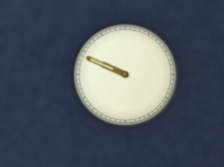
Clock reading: 9.49
